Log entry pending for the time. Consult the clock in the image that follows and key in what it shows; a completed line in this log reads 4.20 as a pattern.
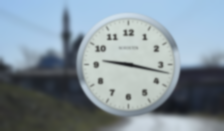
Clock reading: 9.17
